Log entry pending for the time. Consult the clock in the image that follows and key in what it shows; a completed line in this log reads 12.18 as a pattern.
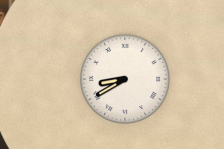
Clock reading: 8.40
